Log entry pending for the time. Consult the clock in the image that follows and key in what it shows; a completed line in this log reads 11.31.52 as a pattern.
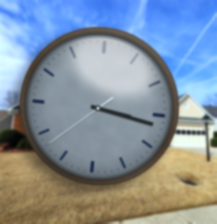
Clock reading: 3.16.38
